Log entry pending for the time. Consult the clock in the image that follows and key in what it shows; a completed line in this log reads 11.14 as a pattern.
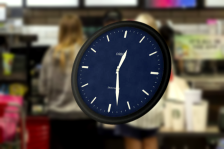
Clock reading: 12.28
